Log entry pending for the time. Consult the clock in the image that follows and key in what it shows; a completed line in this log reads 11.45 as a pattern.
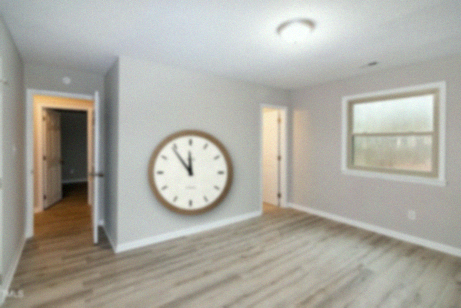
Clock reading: 11.54
